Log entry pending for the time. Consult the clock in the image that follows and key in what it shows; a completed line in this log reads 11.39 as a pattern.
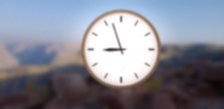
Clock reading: 8.57
